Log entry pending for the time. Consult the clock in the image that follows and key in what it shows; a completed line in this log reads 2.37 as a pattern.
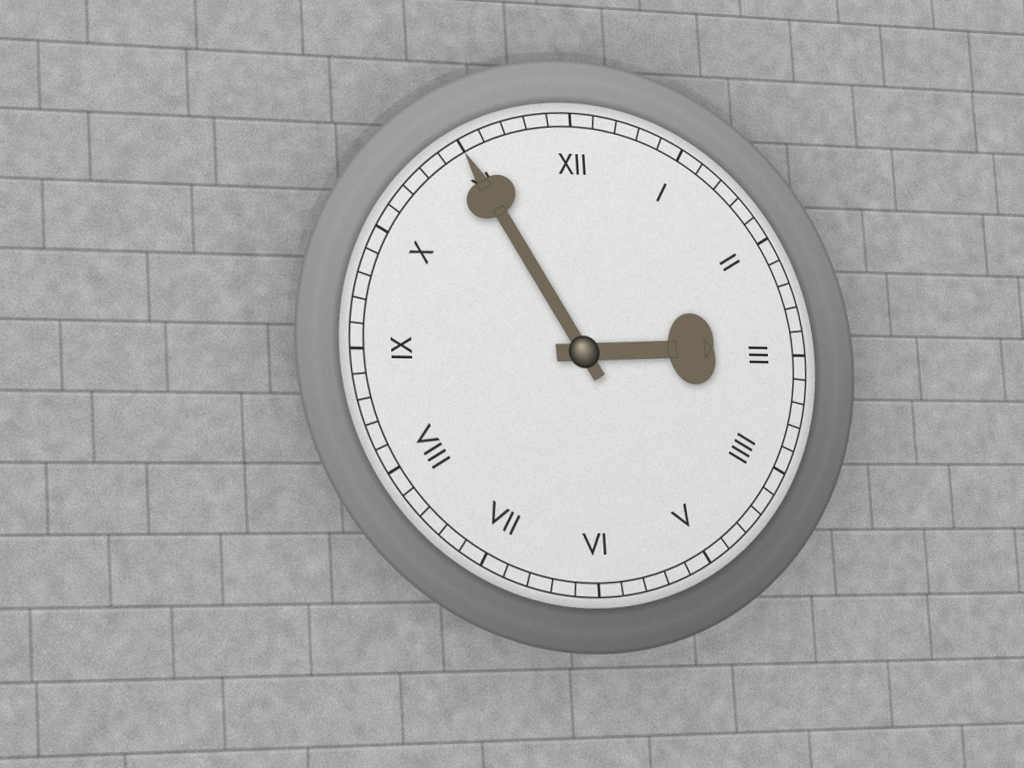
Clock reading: 2.55
